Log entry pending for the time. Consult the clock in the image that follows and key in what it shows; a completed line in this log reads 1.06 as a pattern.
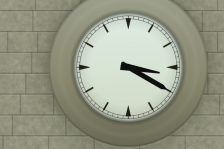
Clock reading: 3.20
